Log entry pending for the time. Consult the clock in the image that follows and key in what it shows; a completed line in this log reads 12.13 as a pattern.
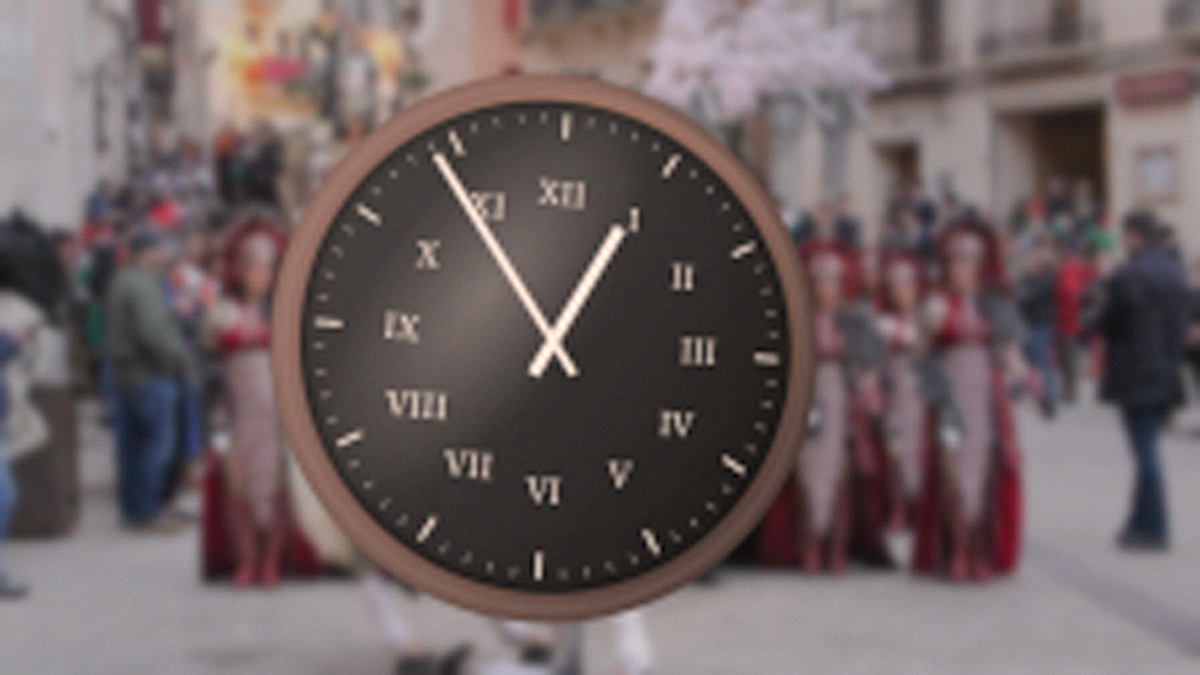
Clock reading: 12.54
